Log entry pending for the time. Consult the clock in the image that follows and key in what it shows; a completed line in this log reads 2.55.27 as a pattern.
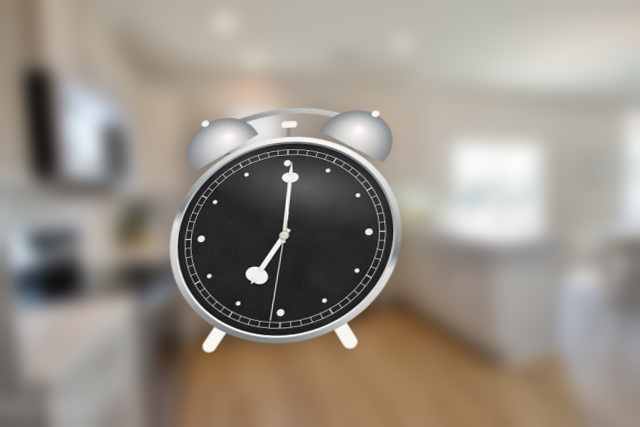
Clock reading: 7.00.31
